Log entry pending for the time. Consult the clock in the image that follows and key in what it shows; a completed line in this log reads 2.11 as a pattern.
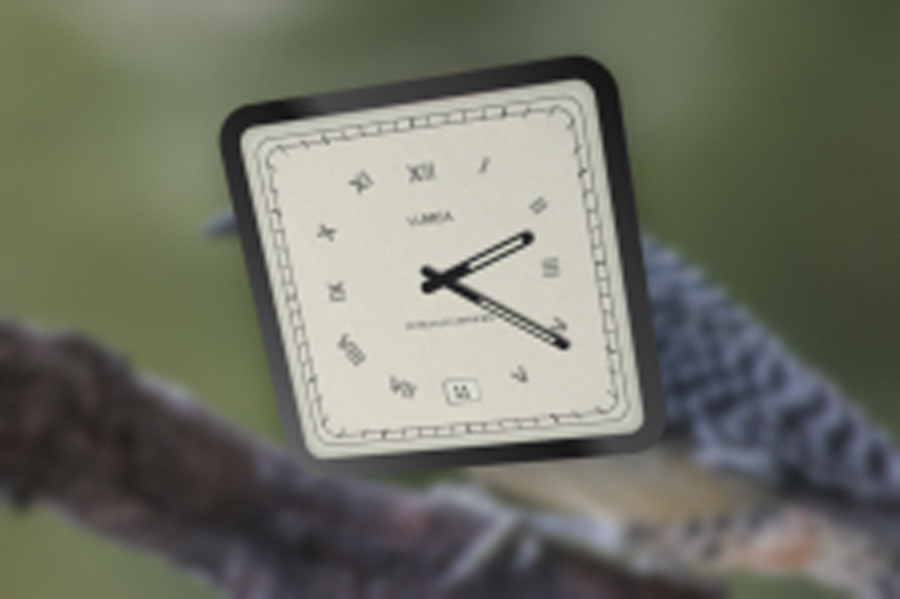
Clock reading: 2.21
